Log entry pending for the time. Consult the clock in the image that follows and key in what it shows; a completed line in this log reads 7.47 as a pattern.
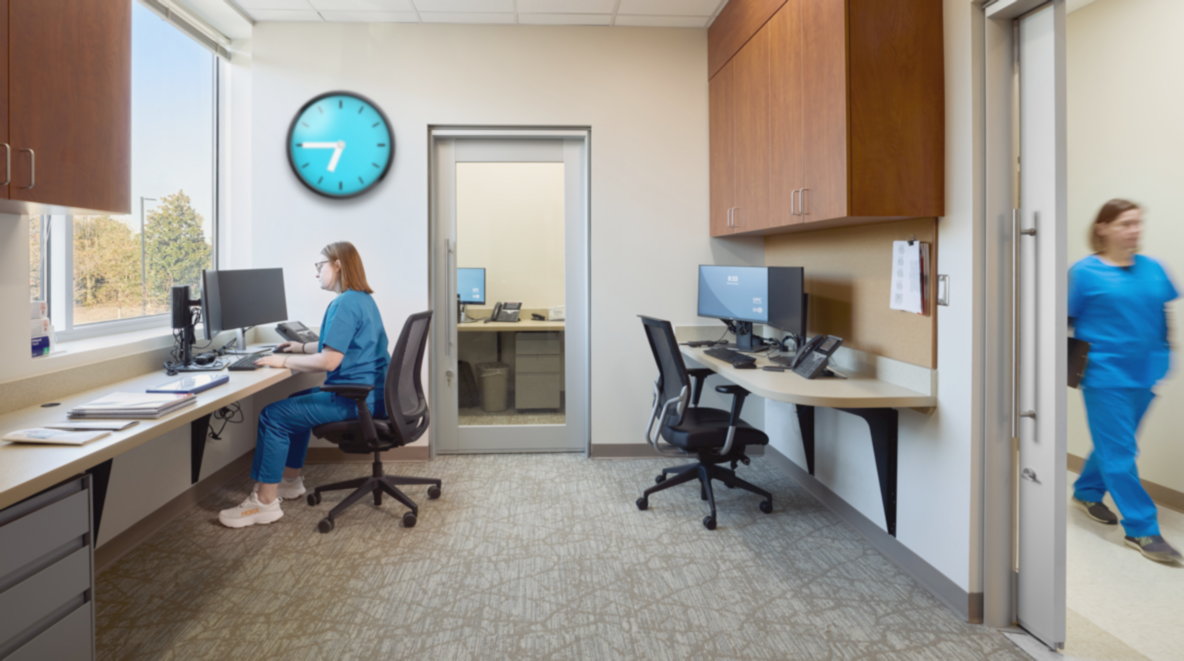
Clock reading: 6.45
